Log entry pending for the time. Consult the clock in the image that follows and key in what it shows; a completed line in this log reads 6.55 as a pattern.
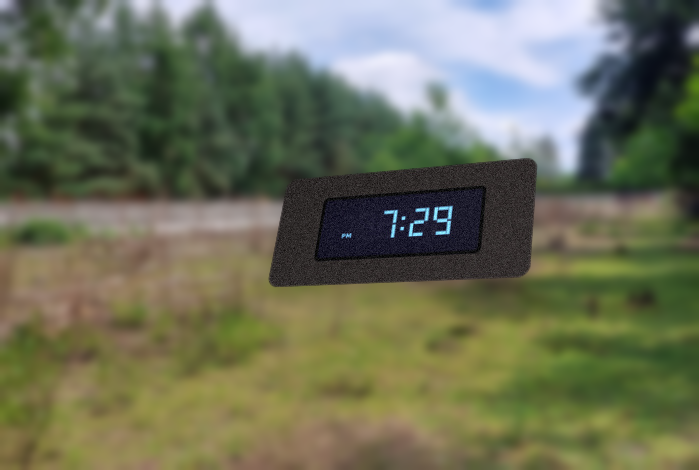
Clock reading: 7.29
